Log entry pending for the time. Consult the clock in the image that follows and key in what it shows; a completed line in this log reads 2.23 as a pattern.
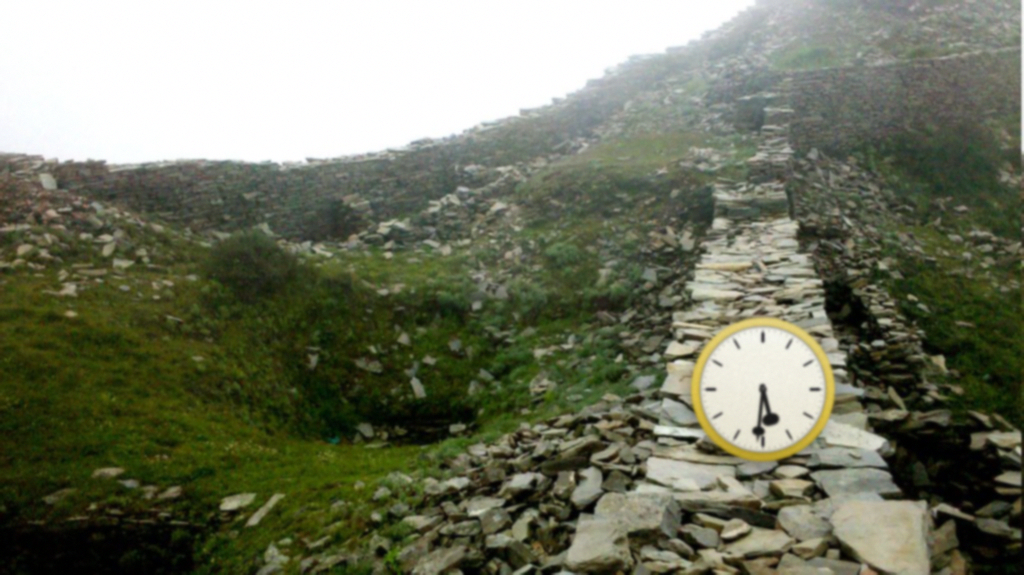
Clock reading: 5.31
